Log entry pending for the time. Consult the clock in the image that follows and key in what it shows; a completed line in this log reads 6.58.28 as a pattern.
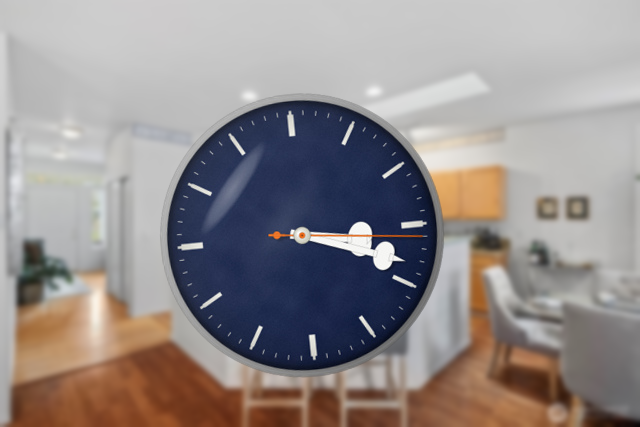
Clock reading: 3.18.16
